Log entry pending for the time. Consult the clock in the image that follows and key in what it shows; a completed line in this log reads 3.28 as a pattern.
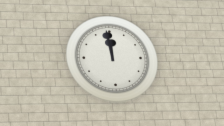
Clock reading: 11.59
